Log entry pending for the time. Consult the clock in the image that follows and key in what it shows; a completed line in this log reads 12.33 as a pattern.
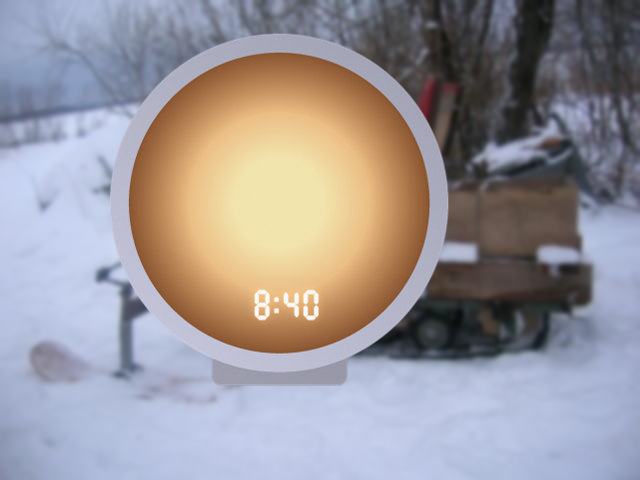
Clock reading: 8.40
